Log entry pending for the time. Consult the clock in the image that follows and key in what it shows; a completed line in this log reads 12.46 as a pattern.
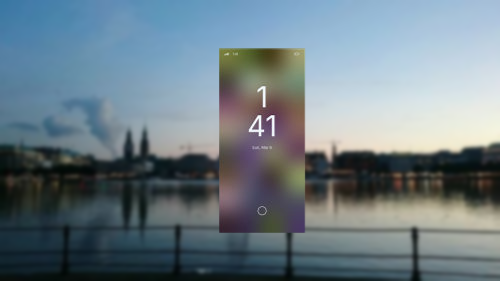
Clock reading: 1.41
